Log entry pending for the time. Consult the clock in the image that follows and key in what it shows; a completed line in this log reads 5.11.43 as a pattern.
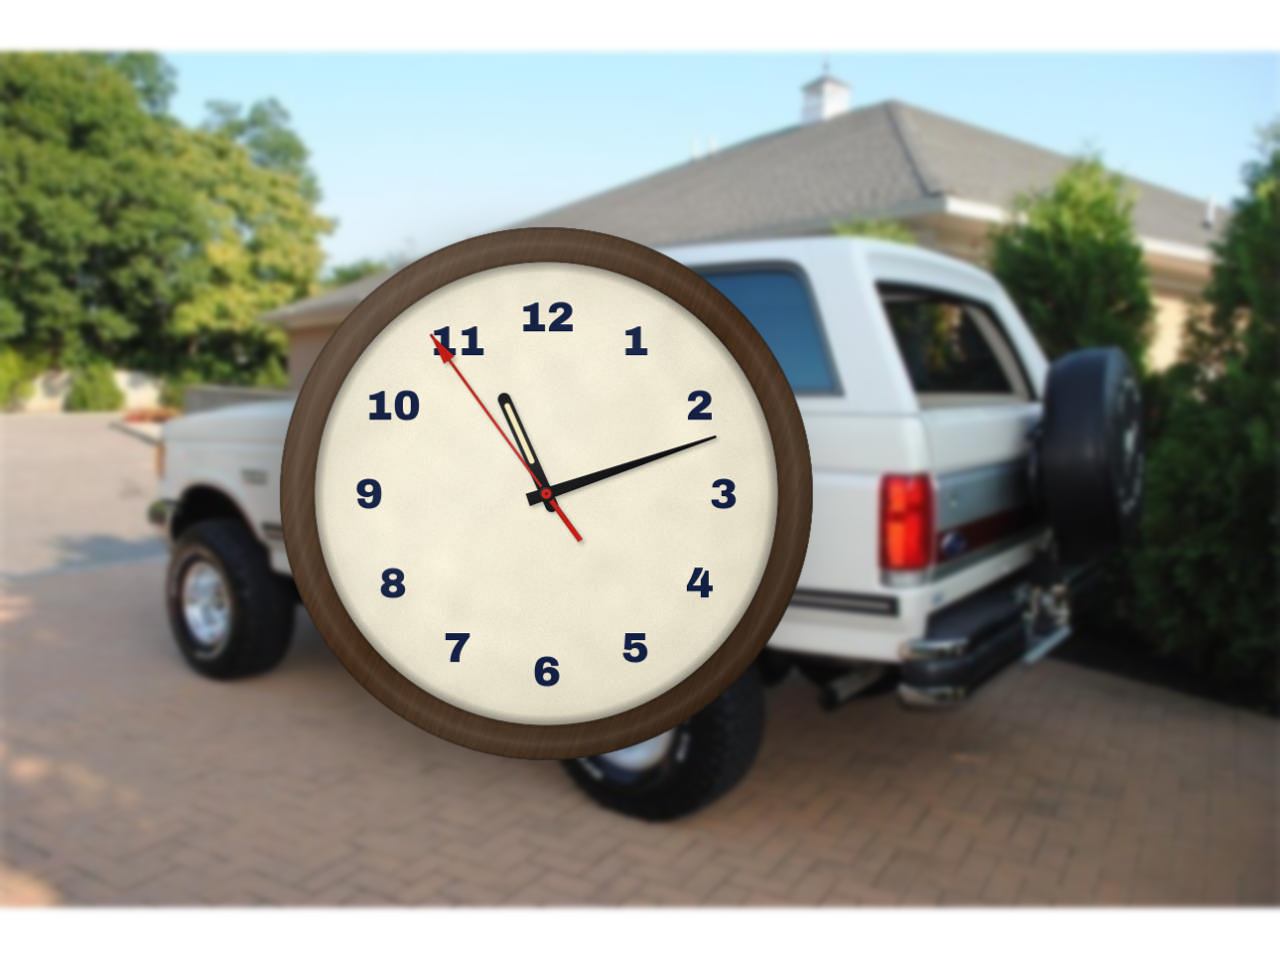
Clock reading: 11.11.54
